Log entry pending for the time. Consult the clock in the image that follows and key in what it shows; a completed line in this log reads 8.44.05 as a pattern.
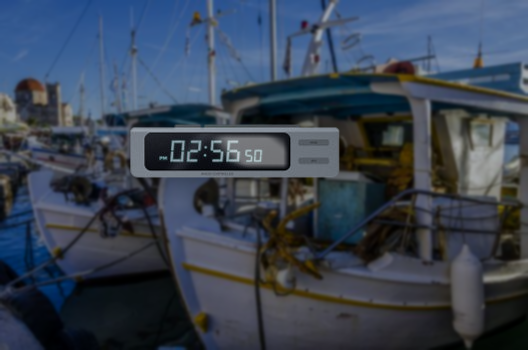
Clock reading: 2.56.50
